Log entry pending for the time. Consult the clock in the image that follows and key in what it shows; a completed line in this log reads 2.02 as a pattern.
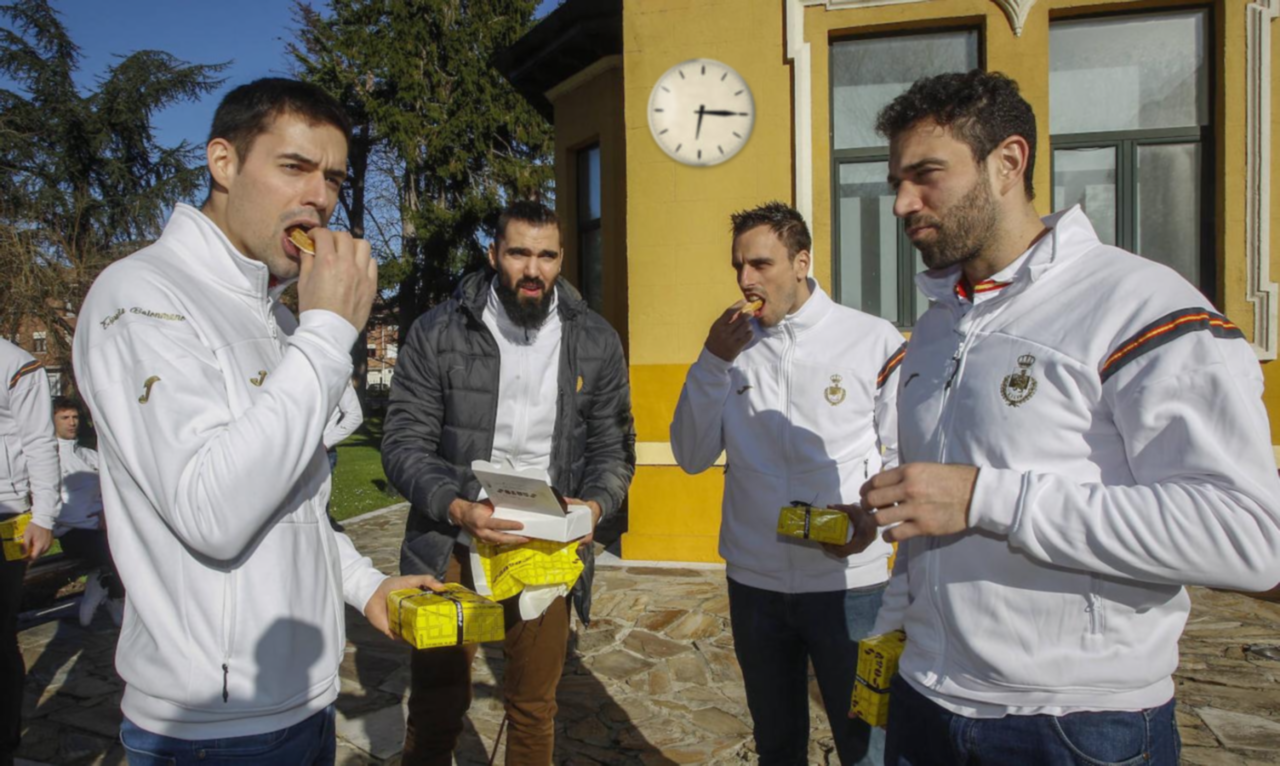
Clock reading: 6.15
